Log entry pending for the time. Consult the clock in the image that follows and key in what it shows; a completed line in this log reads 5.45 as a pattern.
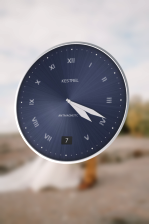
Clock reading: 4.19
